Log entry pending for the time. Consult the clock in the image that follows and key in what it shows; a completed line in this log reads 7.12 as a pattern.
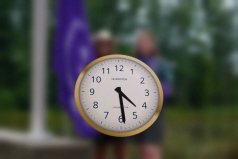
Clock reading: 4.29
